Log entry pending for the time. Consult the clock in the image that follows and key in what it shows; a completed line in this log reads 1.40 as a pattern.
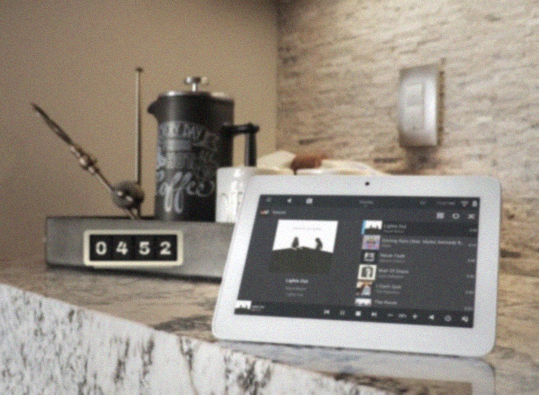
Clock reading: 4.52
